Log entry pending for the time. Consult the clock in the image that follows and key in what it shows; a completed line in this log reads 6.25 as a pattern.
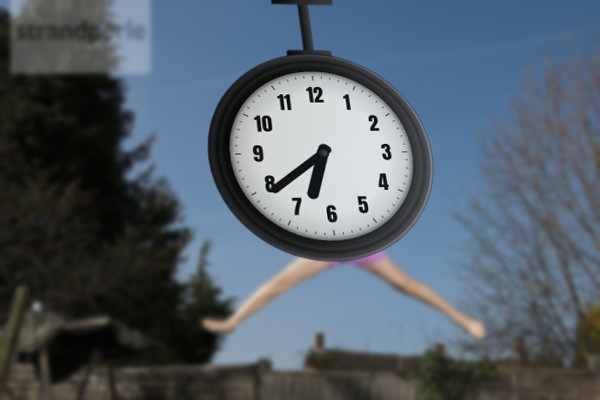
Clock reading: 6.39
